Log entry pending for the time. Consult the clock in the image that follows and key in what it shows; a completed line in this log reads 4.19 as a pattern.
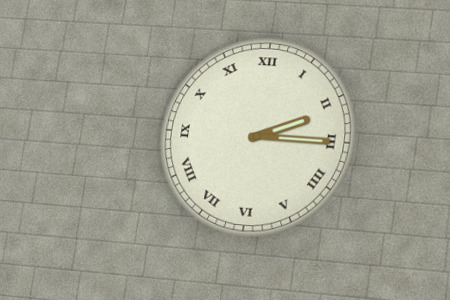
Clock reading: 2.15
